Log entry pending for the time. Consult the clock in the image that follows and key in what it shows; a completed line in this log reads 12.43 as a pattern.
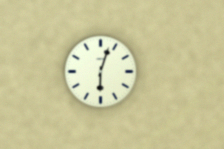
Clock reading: 6.03
